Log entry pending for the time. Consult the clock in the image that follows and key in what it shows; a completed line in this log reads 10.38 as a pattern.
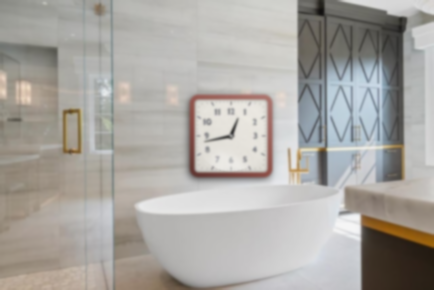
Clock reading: 12.43
